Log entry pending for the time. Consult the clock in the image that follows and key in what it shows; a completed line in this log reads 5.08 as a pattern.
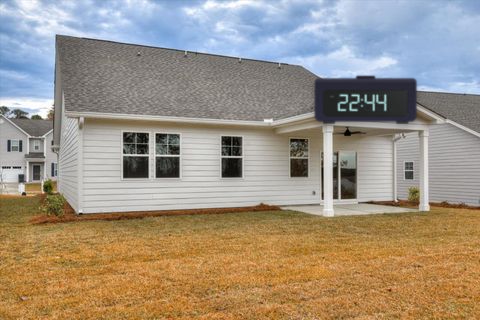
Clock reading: 22.44
